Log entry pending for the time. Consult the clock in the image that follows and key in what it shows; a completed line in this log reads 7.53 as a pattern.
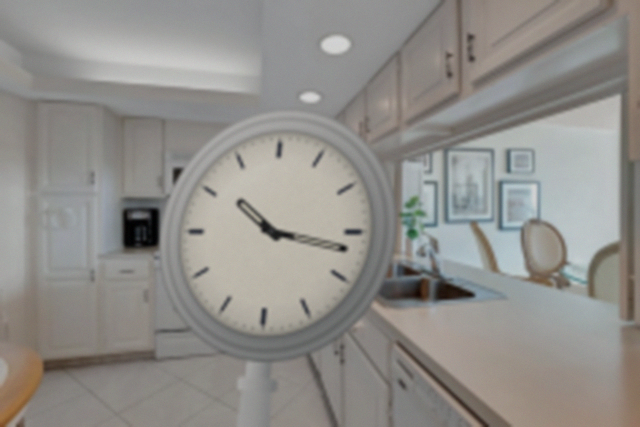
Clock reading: 10.17
